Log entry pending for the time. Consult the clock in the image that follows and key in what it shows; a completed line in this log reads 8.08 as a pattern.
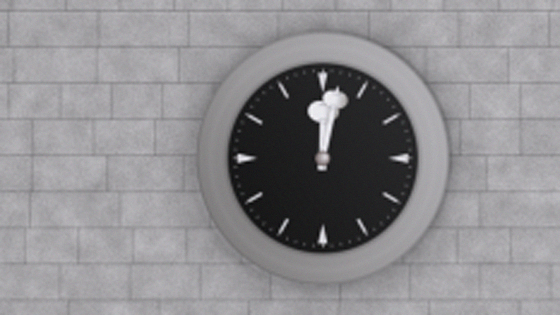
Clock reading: 12.02
